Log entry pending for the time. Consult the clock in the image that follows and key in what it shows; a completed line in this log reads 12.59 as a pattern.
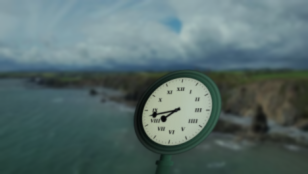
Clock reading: 7.43
